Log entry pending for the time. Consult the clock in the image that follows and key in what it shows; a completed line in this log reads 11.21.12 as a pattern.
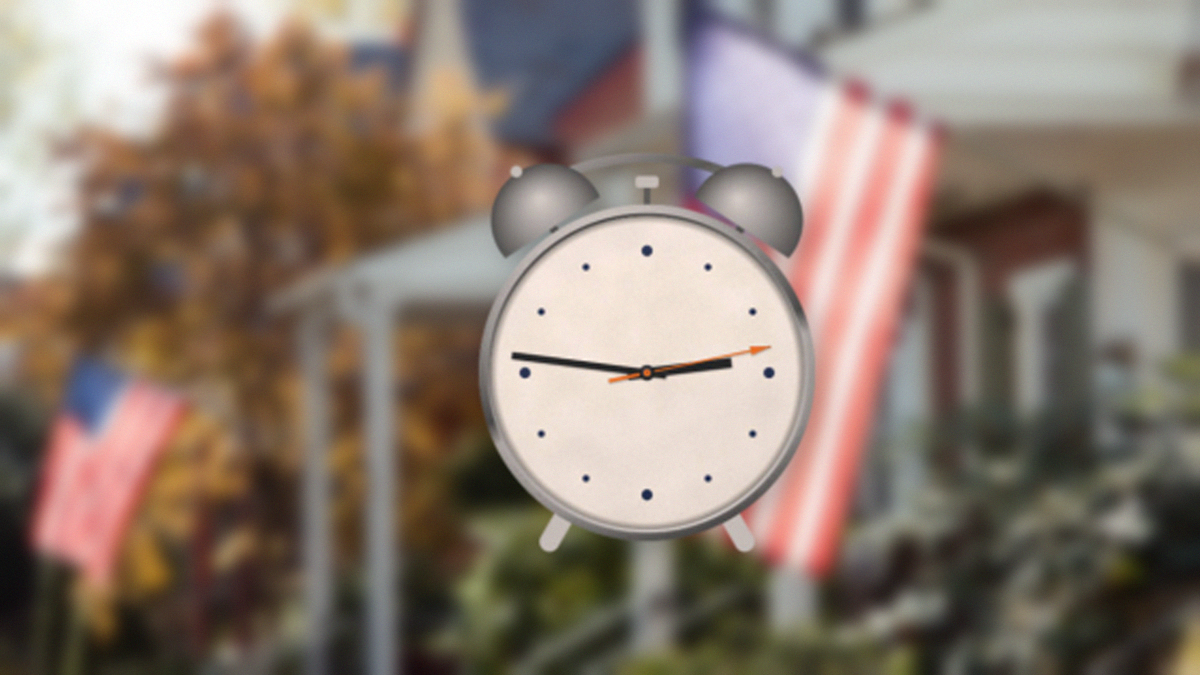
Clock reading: 2.46.13
